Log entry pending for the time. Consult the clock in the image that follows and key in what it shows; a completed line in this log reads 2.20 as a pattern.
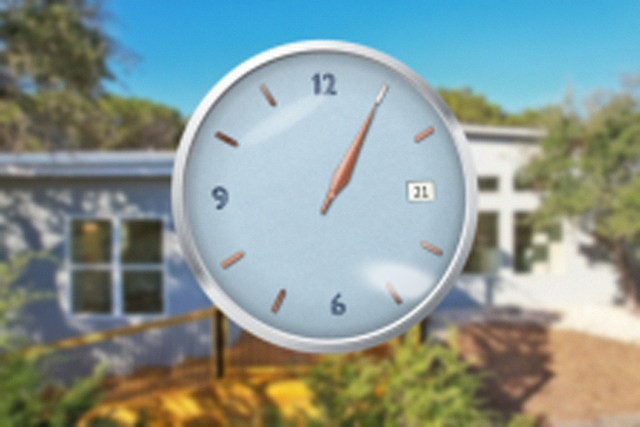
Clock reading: 1.05
